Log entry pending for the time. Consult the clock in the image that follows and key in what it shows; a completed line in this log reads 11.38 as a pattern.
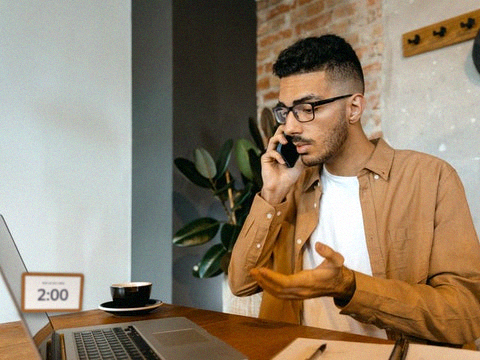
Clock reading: 2.00
